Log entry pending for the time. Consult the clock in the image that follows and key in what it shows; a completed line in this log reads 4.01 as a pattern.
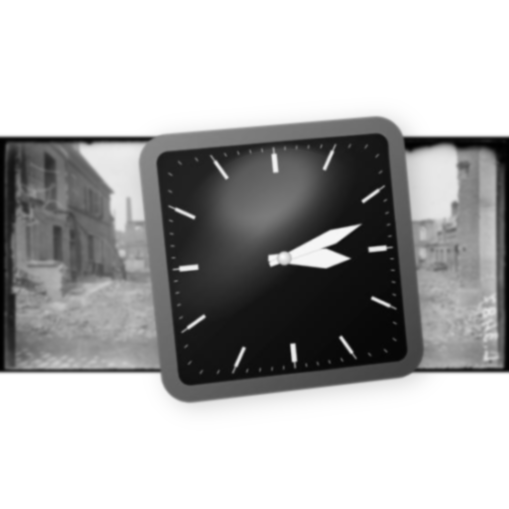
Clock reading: 3.12
